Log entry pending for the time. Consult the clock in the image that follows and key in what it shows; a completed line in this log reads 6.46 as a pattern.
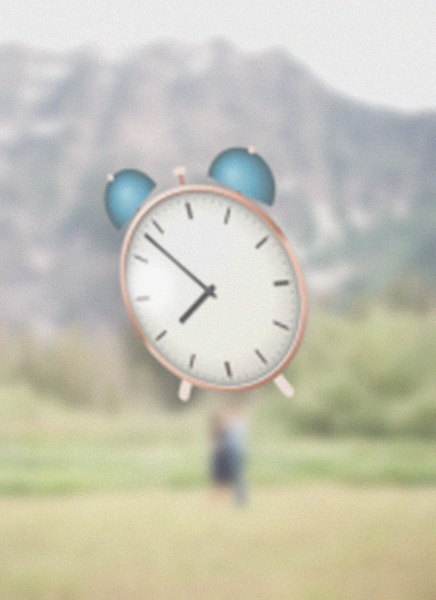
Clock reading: 7.53
